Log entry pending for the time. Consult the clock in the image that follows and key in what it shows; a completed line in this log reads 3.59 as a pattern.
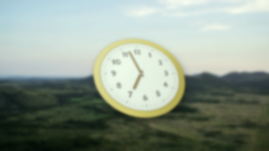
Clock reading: 6.57
